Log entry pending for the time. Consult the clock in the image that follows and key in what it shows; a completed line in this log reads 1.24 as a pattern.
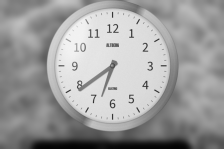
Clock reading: 6.39
